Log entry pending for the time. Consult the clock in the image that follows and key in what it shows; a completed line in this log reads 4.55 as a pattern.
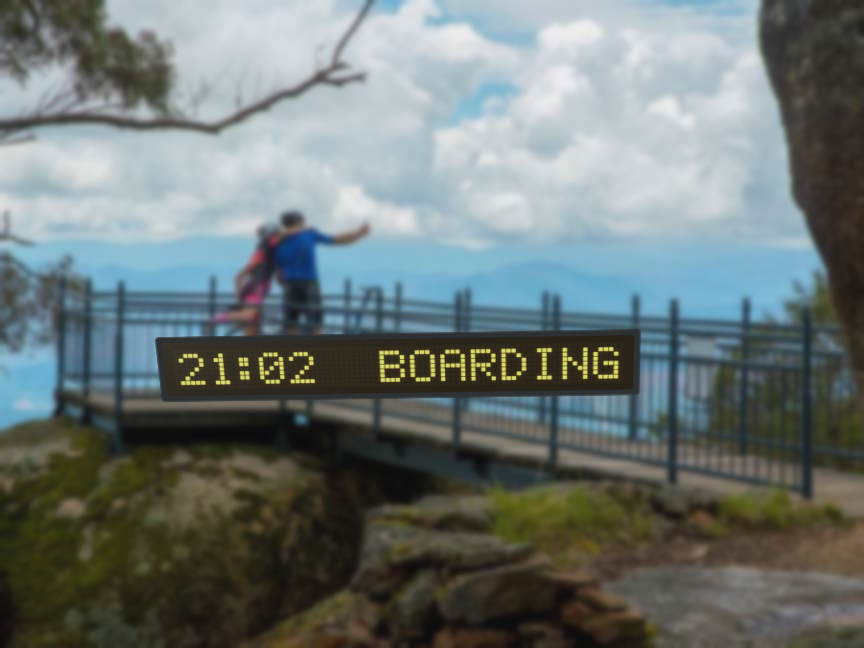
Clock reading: 21.02
